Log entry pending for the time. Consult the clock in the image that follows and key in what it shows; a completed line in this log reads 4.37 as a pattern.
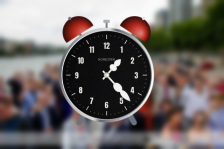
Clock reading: 1.23
